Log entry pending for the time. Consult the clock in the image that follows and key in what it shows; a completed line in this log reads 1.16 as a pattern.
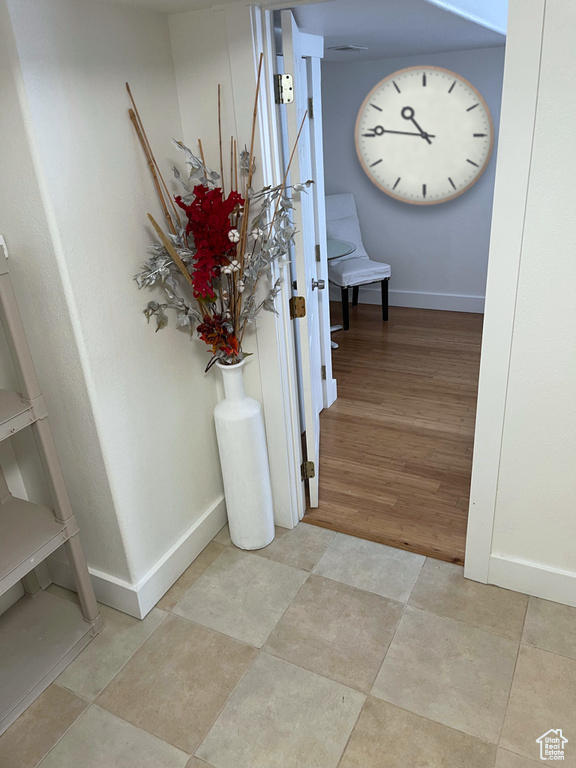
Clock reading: 10.46
